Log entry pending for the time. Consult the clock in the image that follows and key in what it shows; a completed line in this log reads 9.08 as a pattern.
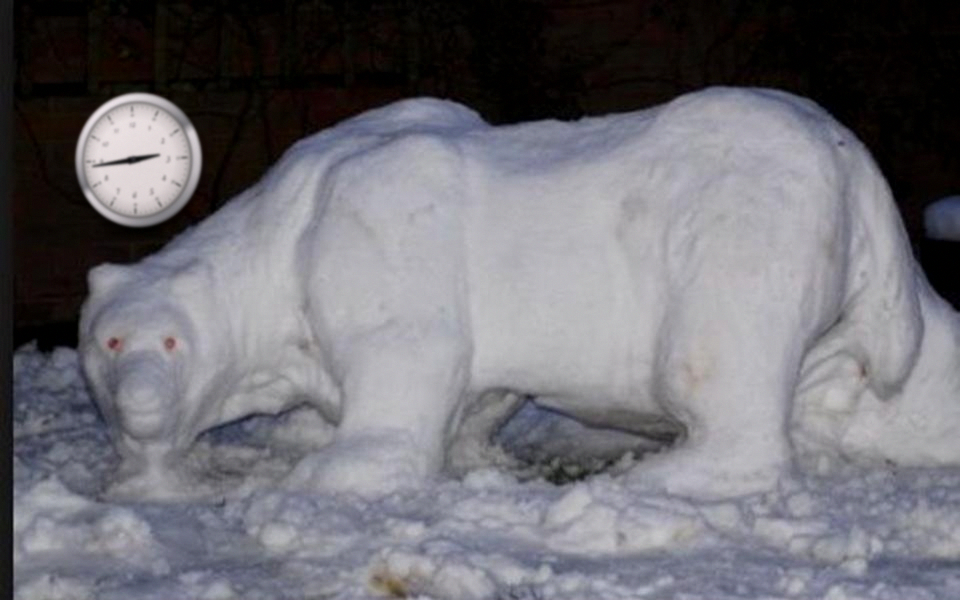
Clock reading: 2.44
